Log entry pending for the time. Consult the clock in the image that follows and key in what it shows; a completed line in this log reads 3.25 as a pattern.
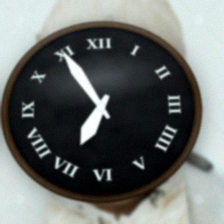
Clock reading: 6.55
